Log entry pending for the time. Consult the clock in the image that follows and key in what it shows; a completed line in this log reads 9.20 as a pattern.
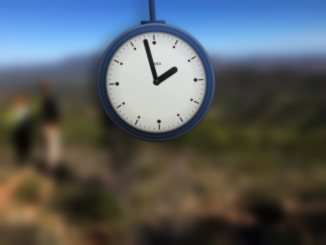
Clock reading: 1.58
